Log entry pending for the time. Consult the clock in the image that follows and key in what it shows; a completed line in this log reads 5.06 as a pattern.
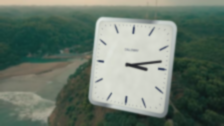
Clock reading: 3.13
